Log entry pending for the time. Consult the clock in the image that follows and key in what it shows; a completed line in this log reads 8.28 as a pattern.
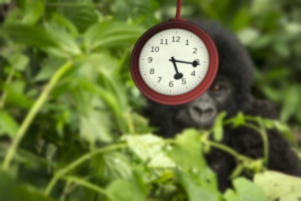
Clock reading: 5.16
